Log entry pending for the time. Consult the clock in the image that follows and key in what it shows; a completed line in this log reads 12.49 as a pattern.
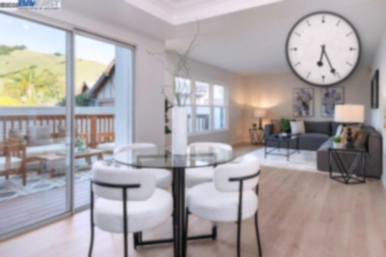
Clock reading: 6.26
